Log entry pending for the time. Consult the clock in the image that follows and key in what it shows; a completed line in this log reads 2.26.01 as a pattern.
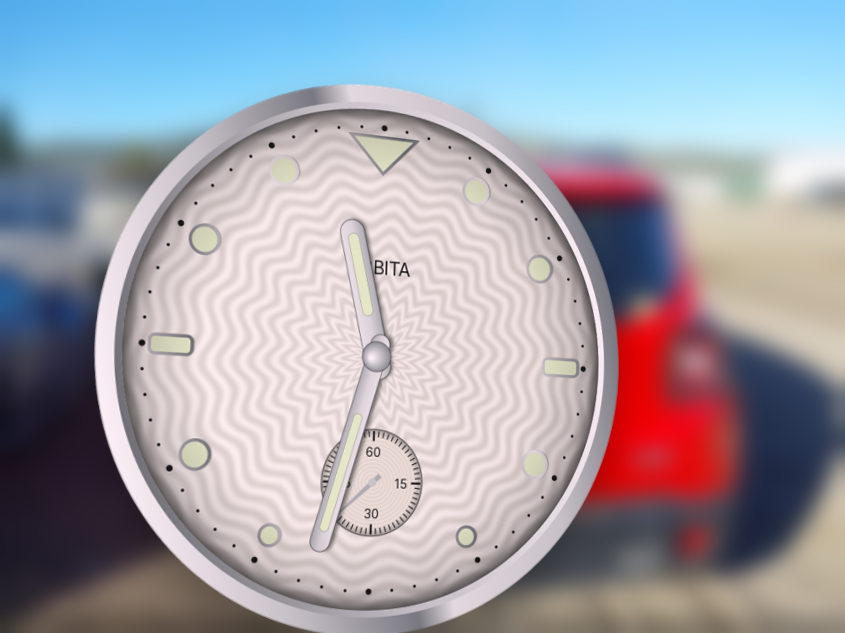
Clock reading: 11.32.38
